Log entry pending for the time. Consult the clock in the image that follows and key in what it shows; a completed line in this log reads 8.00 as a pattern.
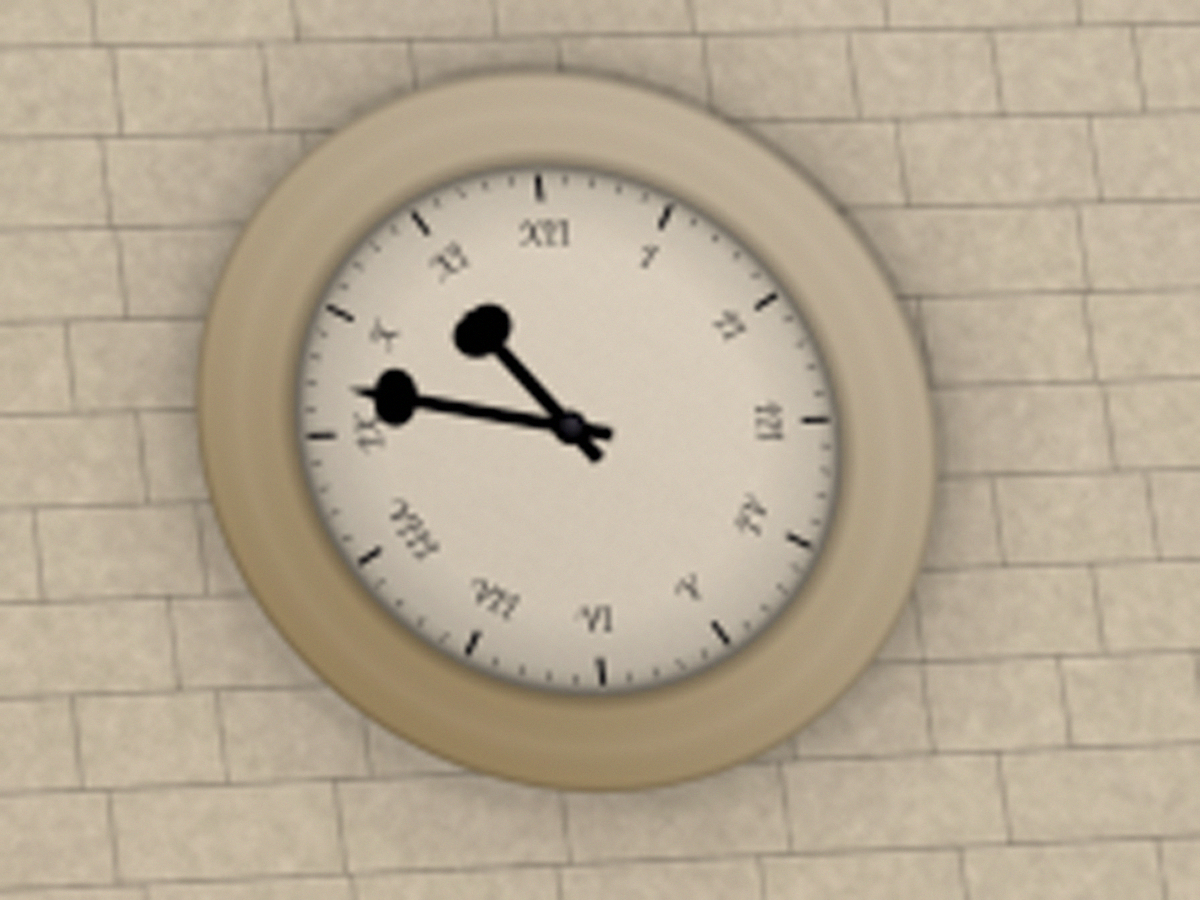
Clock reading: 10.47
